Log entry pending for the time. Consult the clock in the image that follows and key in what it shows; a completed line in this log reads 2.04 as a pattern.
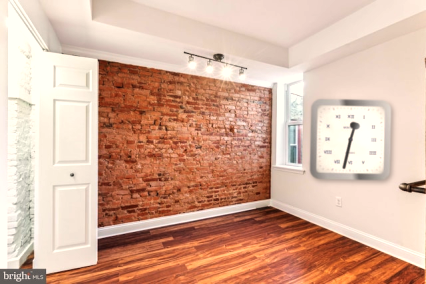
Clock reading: 12.32
